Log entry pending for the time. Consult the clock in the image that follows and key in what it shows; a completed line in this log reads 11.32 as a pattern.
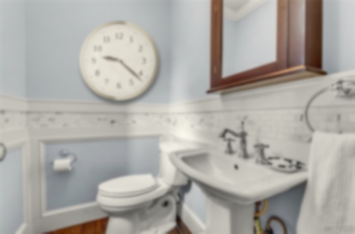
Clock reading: 9.22
